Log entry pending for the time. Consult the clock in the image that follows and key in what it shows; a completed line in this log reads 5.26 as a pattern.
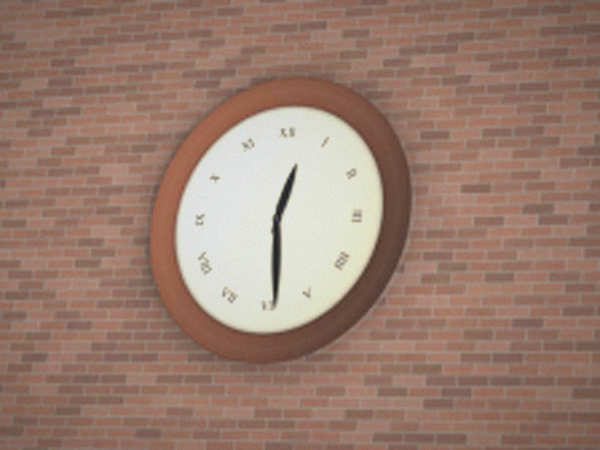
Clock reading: 12.29
